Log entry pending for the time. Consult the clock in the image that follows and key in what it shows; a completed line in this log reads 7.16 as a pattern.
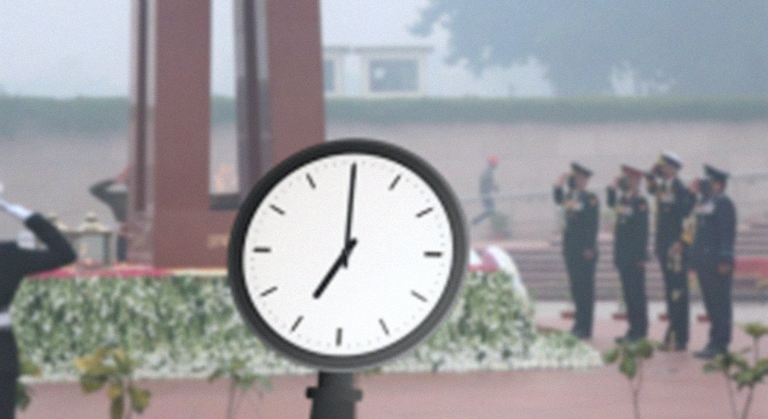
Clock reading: 7.00
